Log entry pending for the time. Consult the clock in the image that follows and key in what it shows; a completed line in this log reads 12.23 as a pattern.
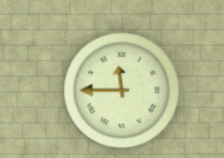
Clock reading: 11.45
